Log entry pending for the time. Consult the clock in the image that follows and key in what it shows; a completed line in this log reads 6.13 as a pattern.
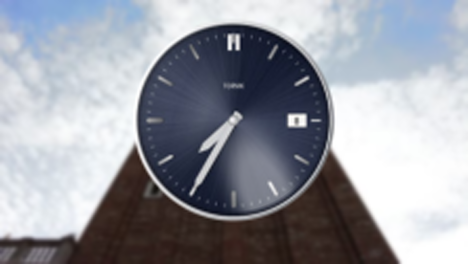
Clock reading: 7.35
